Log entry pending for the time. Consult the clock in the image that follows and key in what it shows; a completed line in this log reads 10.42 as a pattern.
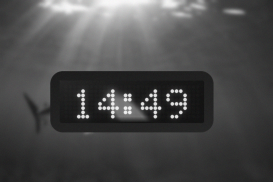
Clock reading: 14.49
